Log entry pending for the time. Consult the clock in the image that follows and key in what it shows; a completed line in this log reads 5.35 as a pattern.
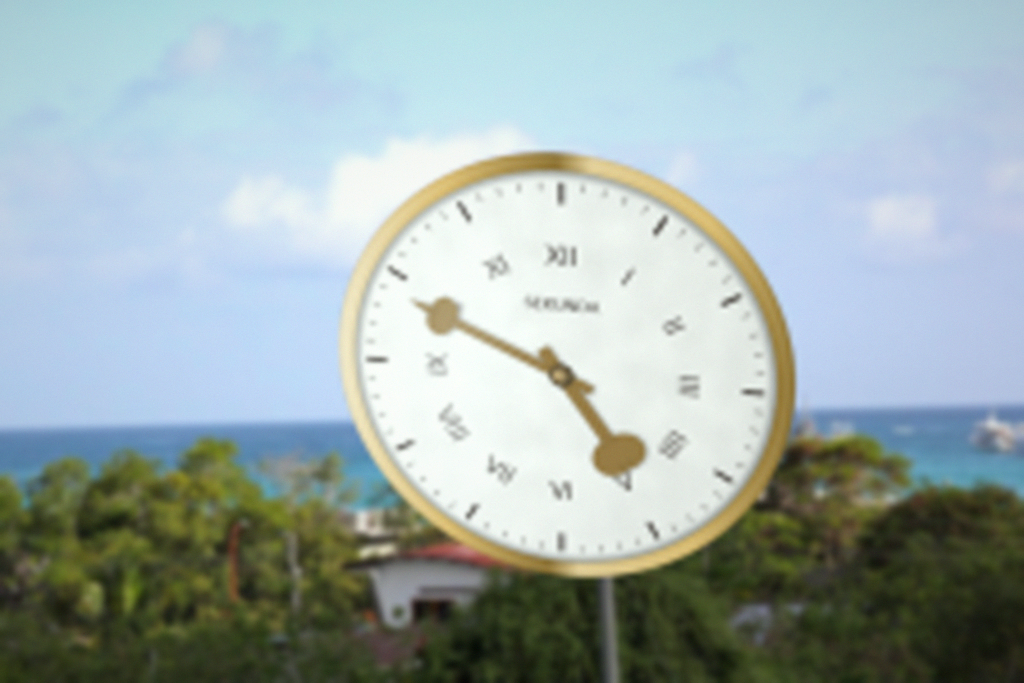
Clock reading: 4.49
